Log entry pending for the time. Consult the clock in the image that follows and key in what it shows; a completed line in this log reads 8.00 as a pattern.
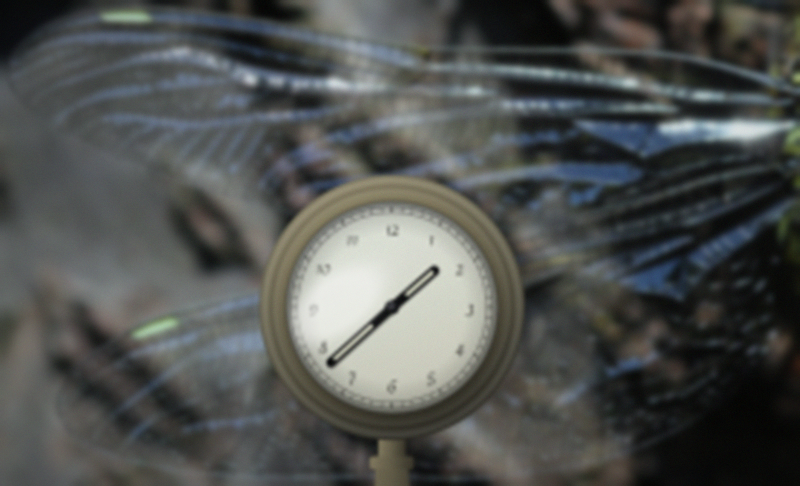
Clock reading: 1.38
